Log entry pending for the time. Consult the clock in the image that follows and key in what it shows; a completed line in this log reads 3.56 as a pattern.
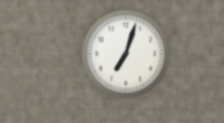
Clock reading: 7.03
